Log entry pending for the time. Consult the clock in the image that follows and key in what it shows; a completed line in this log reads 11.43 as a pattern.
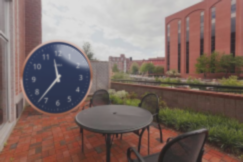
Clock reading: 11.37
